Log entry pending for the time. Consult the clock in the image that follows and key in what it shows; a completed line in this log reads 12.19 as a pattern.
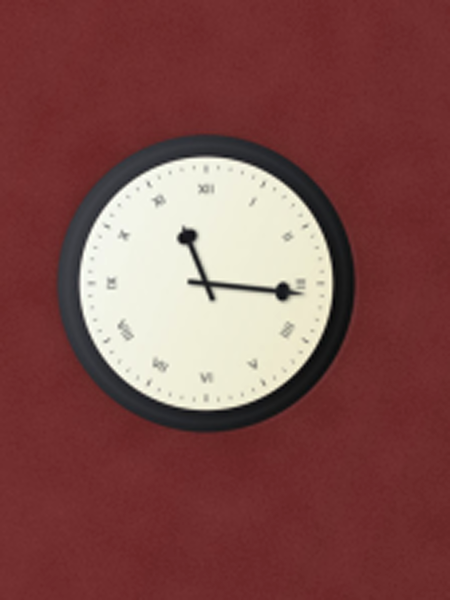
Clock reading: 11.16
